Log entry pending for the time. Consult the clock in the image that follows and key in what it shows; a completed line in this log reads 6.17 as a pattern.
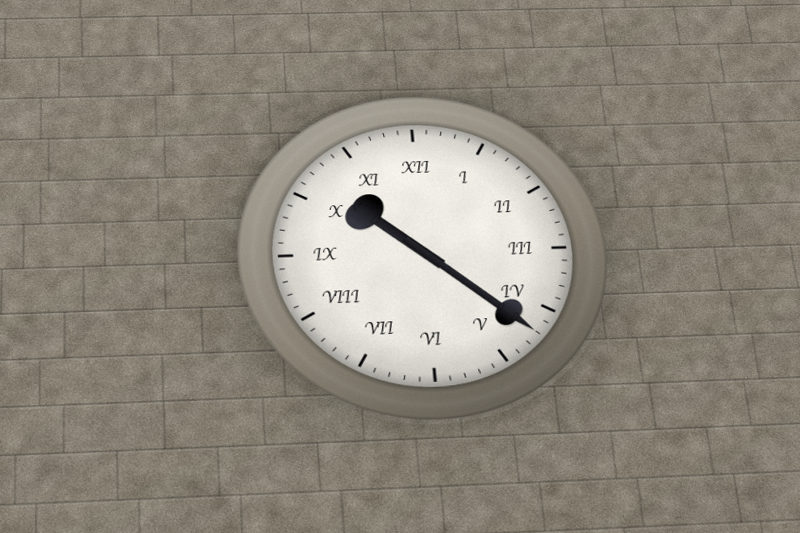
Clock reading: 10.22
